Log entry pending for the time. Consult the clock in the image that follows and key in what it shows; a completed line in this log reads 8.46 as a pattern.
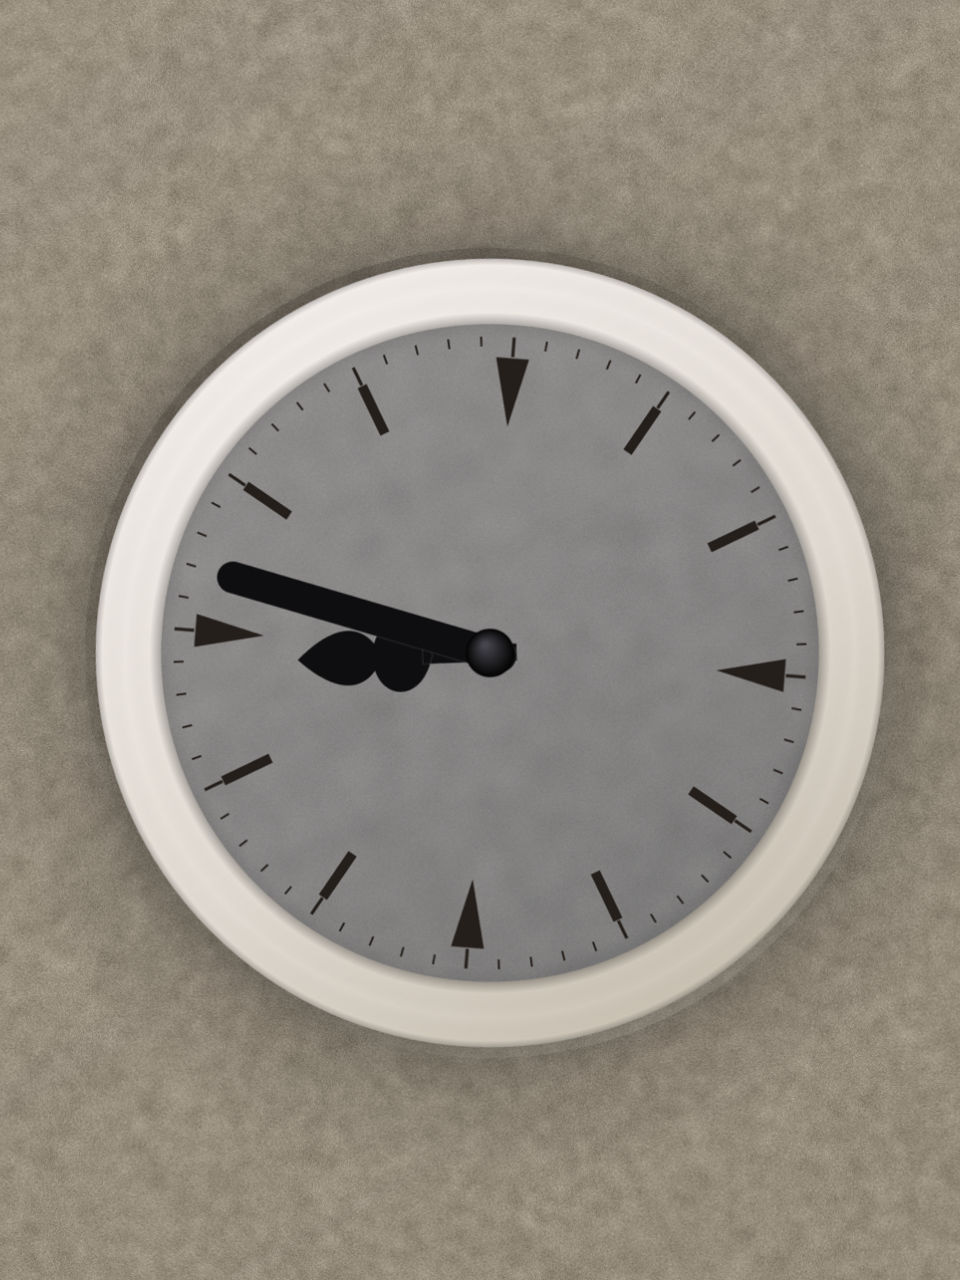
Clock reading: 8.47
